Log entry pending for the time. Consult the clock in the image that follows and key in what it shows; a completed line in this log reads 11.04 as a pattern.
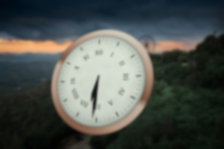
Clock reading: 6.31
